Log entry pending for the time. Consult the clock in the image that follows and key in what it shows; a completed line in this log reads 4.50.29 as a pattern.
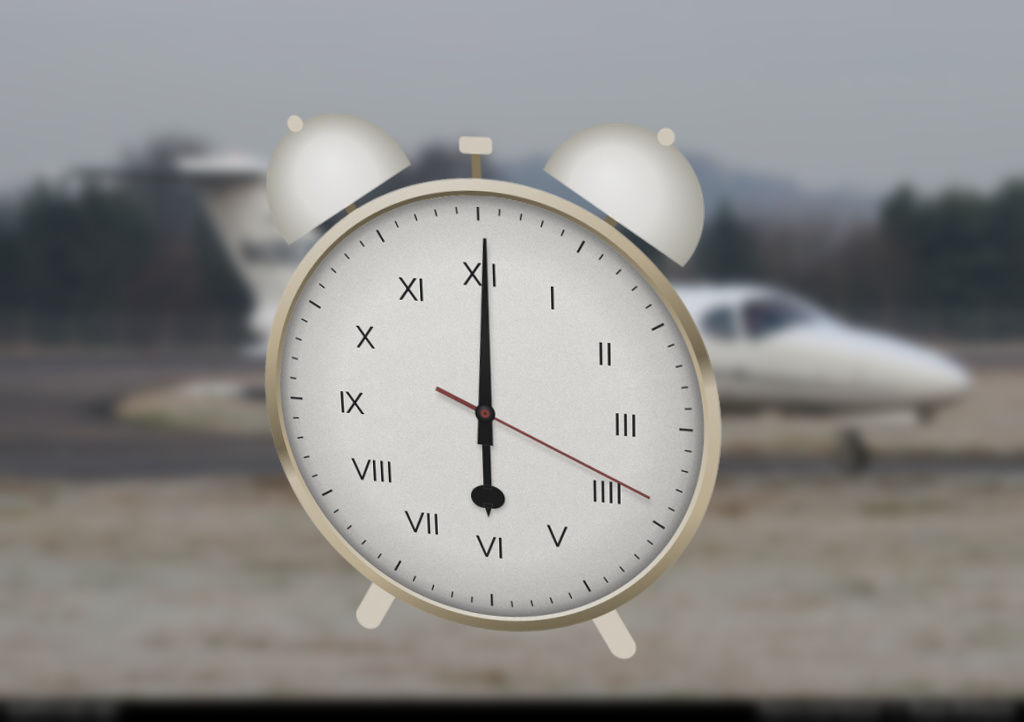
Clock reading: 6.00.19
